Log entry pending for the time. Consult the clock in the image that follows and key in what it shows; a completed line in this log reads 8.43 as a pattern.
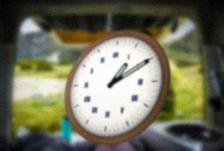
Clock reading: 1.10
